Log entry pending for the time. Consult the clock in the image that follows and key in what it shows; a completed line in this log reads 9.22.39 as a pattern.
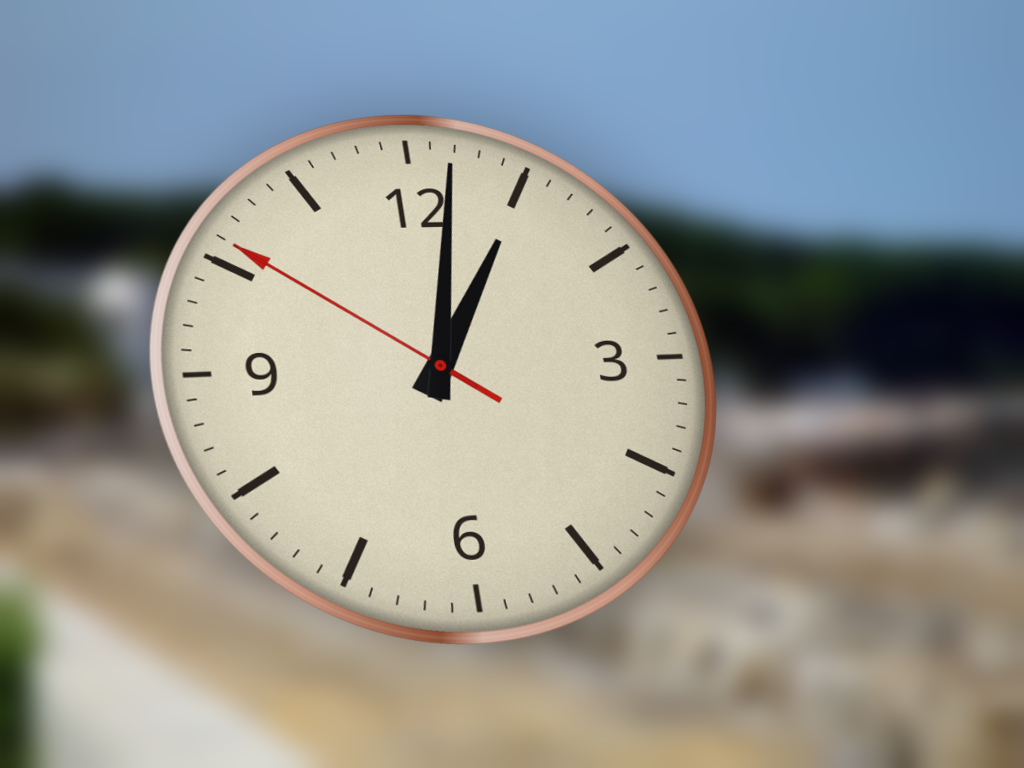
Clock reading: 1.01.51
